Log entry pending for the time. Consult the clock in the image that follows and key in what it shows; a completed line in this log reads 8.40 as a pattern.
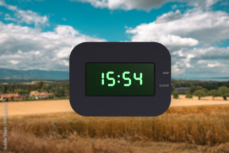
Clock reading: 15.54
